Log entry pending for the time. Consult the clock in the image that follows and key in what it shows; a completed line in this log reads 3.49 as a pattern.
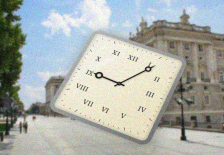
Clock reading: 9.06
